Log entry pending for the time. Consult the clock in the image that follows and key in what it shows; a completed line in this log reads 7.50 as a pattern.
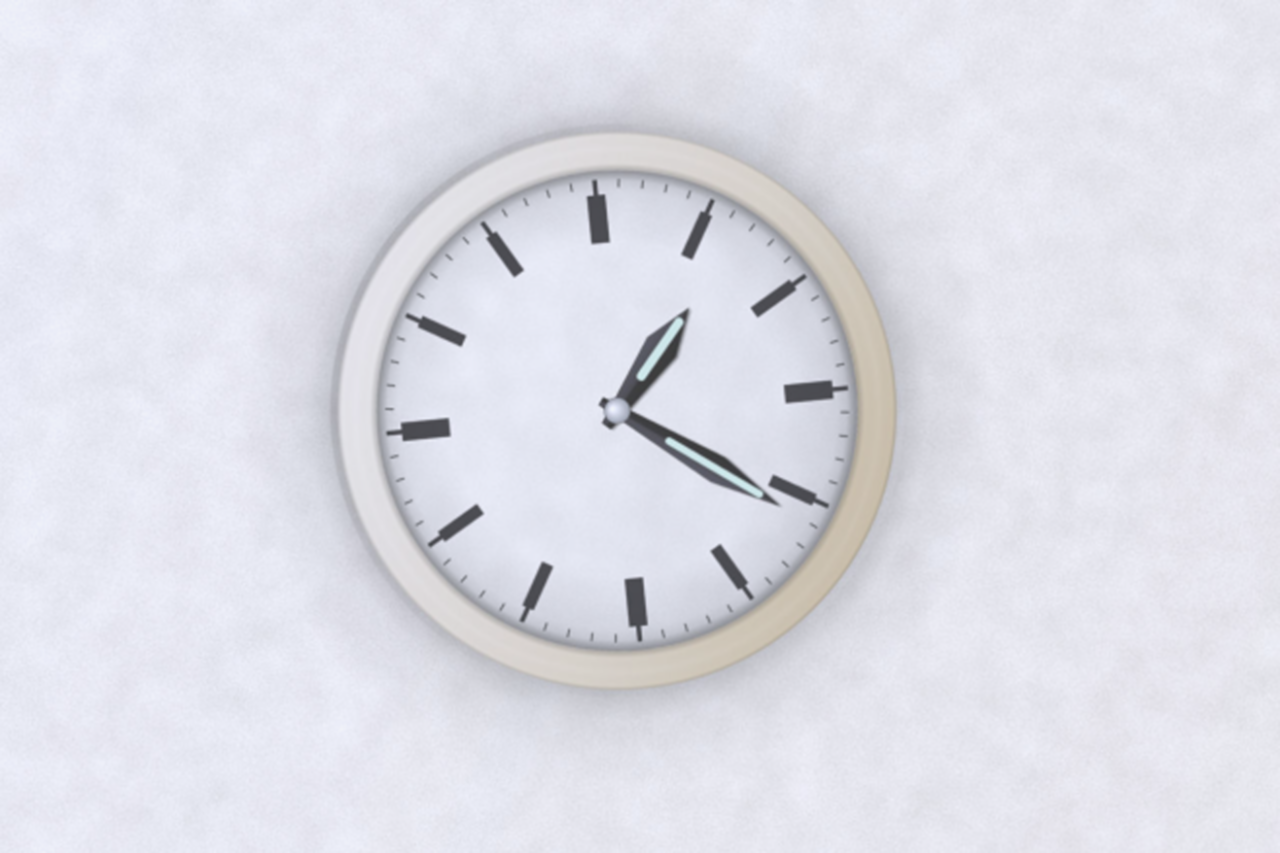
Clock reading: 1.21
